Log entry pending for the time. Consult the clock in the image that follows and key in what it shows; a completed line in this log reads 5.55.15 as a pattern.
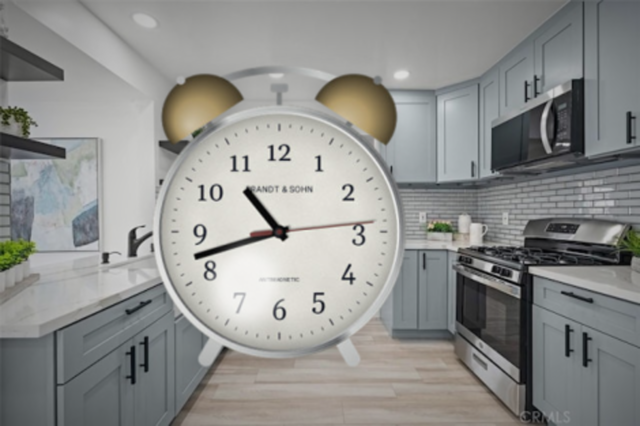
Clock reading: 10.42.14
